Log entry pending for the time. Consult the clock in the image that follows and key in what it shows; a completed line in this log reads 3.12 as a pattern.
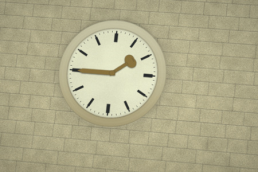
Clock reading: 1.45
